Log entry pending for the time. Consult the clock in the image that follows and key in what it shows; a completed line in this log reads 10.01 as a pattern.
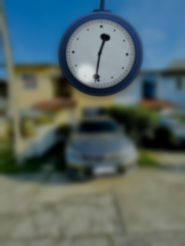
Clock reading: 12.31
